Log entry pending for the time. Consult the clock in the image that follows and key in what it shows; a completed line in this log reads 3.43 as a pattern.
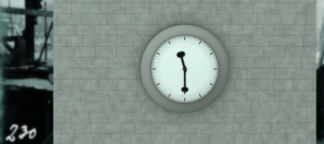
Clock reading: 11.30
